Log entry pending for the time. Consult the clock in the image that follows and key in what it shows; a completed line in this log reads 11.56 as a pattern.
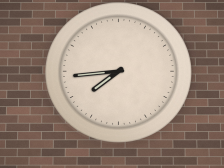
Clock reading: 7.44
